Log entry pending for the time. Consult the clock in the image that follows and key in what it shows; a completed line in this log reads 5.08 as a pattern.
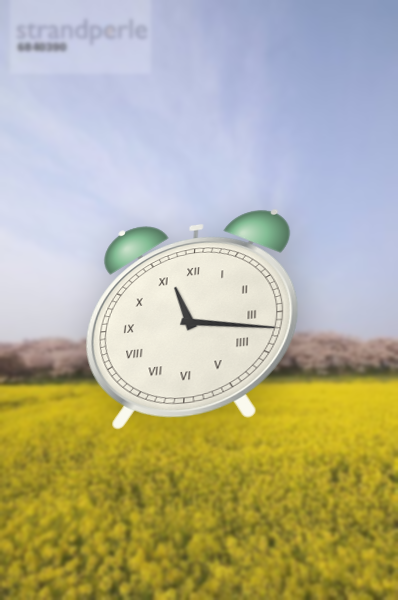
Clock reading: 11.17
